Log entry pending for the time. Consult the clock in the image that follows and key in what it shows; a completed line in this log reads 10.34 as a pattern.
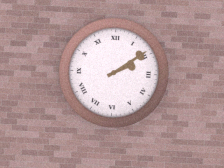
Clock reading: 2.09
